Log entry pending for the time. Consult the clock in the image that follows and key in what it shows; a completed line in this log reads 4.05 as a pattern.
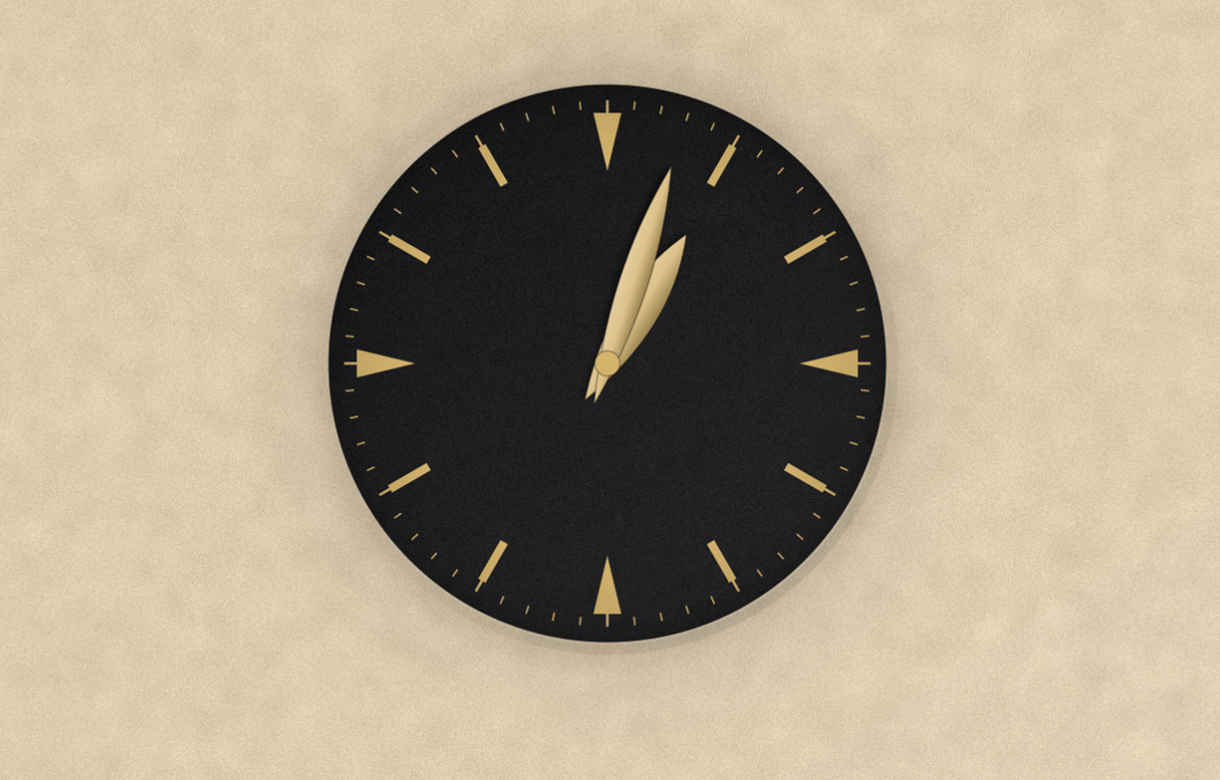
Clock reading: 1.03
